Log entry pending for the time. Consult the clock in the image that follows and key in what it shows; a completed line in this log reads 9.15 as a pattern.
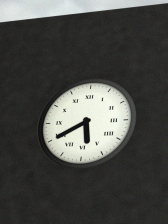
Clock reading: 5.40
